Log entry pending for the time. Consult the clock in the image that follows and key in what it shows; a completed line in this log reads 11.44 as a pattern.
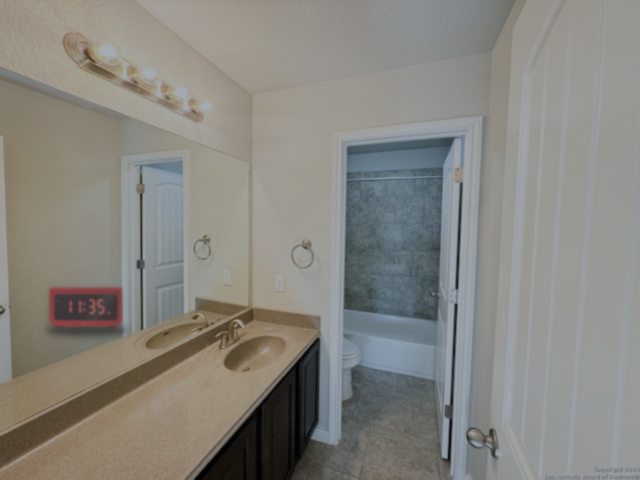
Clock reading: 11.35
